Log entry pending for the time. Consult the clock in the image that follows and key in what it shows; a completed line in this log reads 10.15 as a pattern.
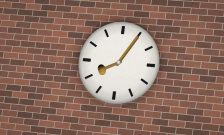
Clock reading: 8.05
